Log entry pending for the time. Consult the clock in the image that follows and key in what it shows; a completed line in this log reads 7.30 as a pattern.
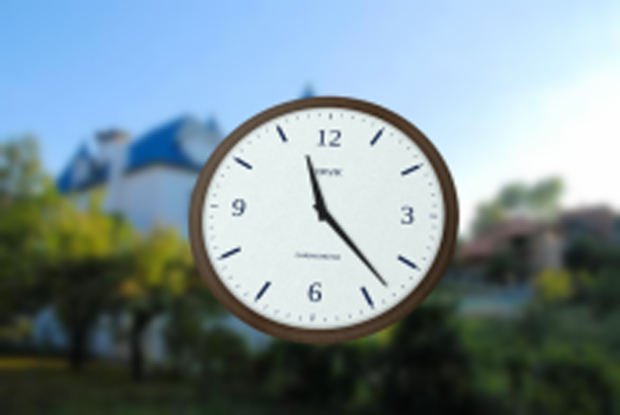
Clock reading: 11.23
